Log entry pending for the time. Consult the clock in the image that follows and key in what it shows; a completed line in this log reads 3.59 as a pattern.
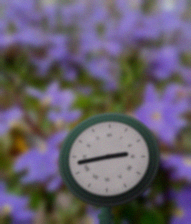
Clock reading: 2.43
